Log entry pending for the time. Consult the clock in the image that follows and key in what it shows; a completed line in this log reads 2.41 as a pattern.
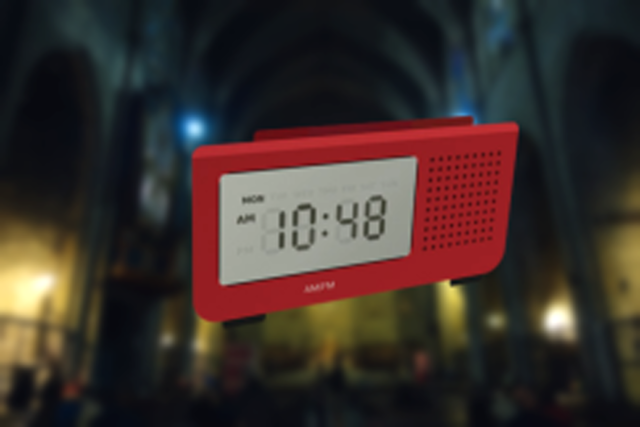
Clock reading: 10.48
